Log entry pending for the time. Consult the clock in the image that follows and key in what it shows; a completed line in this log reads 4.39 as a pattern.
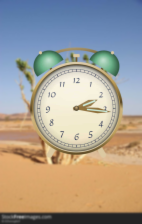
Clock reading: 2.16
